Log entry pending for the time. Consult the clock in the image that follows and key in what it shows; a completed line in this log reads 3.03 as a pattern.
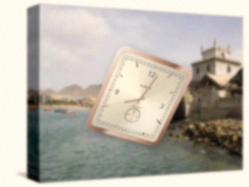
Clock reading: 8.02
